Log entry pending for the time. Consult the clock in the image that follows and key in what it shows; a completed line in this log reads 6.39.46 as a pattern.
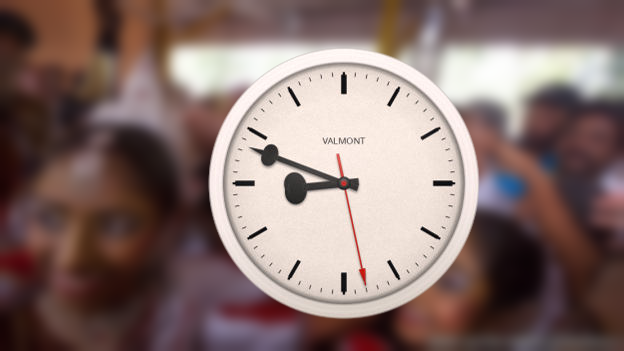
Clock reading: 8.48.28
